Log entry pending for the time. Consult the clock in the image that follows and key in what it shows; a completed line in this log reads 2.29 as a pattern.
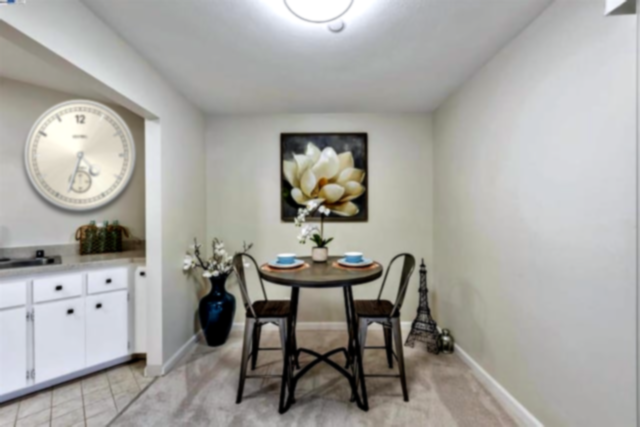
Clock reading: 4.33
